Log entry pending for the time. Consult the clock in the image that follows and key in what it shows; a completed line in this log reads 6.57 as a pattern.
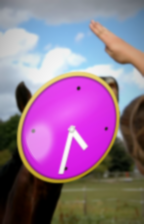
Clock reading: 4.31
